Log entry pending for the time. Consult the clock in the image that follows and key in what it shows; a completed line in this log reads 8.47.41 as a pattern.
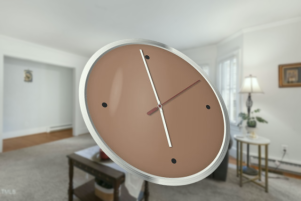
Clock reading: 5.59.10
